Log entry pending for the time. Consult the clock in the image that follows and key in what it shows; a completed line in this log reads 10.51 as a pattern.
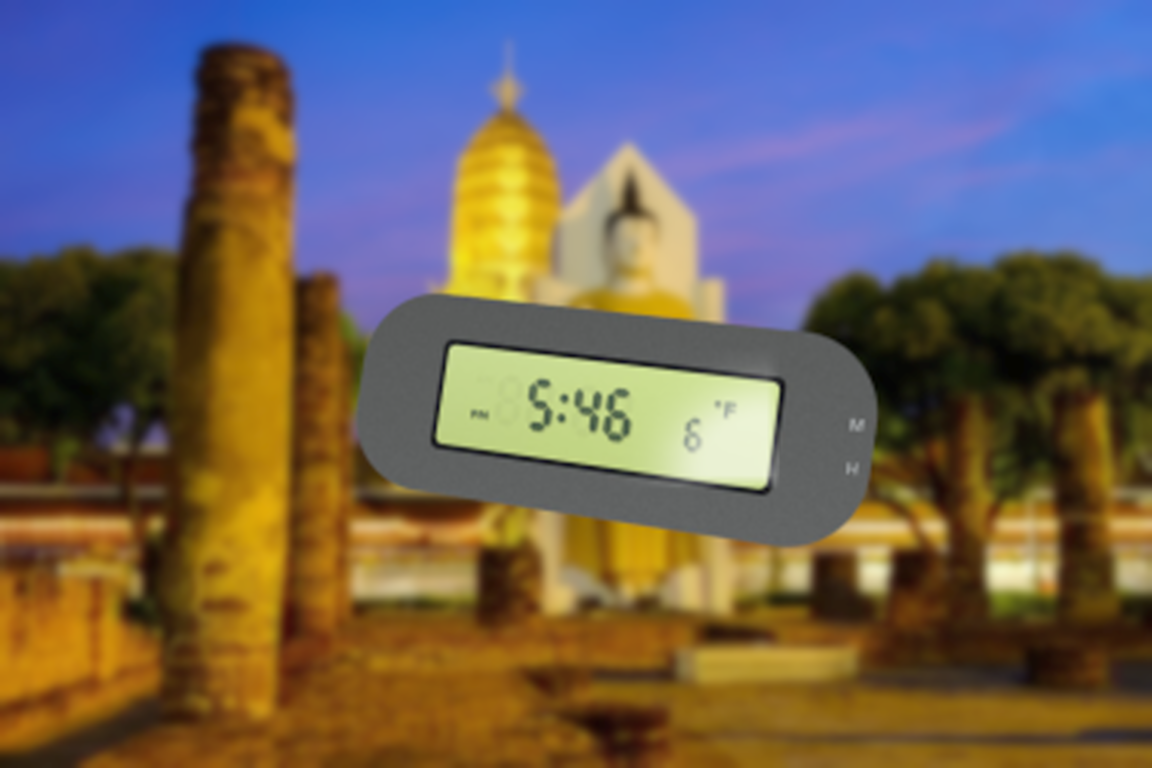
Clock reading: 5.46
